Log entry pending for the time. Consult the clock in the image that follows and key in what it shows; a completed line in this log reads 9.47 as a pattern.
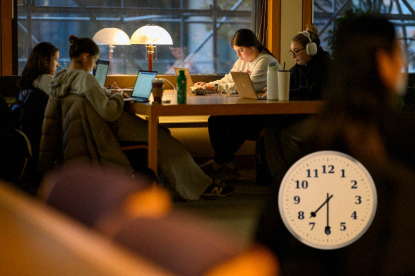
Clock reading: 7.30
